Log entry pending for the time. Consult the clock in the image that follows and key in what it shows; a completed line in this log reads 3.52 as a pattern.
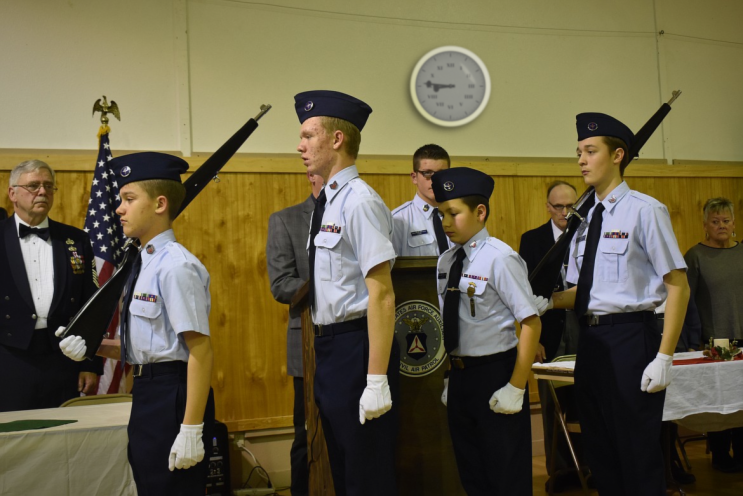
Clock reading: 8.46
